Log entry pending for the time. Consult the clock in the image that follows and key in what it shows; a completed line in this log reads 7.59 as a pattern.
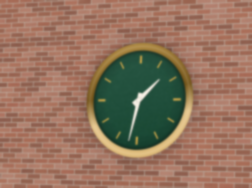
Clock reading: 1.32
